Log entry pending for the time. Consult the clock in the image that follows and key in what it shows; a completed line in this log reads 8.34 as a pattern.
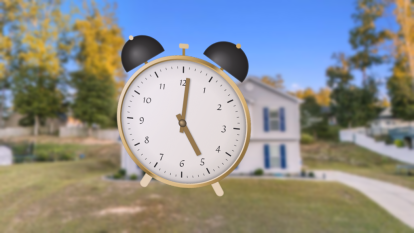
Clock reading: 5.01
